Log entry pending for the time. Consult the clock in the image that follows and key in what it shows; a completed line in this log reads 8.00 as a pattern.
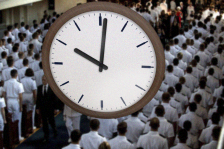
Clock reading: 10.01
